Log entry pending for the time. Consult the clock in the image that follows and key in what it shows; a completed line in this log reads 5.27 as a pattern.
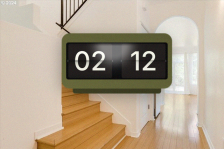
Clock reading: 2.12
